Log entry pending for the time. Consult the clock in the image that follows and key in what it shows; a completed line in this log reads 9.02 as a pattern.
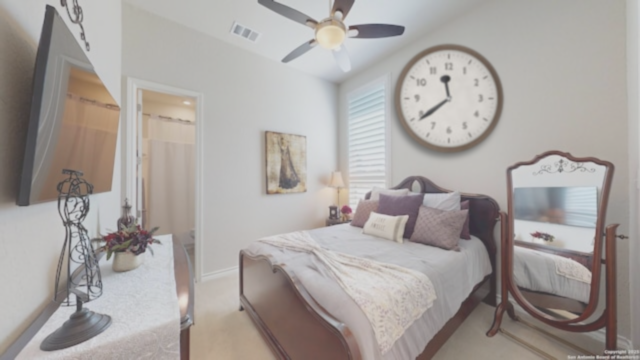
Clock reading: 11.39
